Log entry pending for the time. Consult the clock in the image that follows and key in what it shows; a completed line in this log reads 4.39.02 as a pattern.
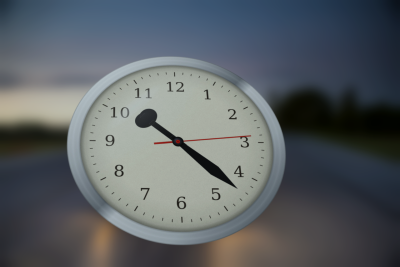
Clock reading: 10.22.14
